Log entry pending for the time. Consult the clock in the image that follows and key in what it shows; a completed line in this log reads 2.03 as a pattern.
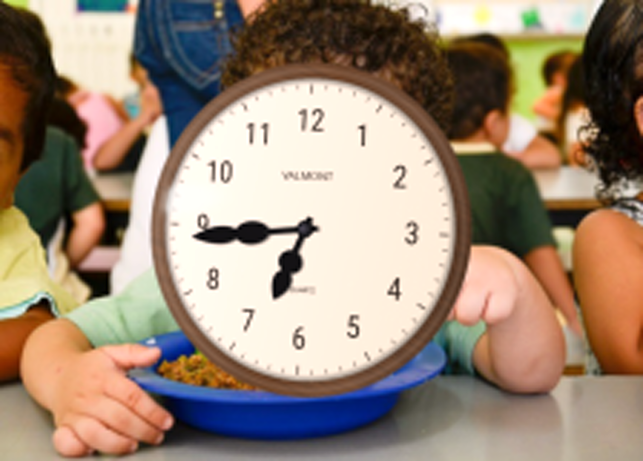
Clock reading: 6.44
